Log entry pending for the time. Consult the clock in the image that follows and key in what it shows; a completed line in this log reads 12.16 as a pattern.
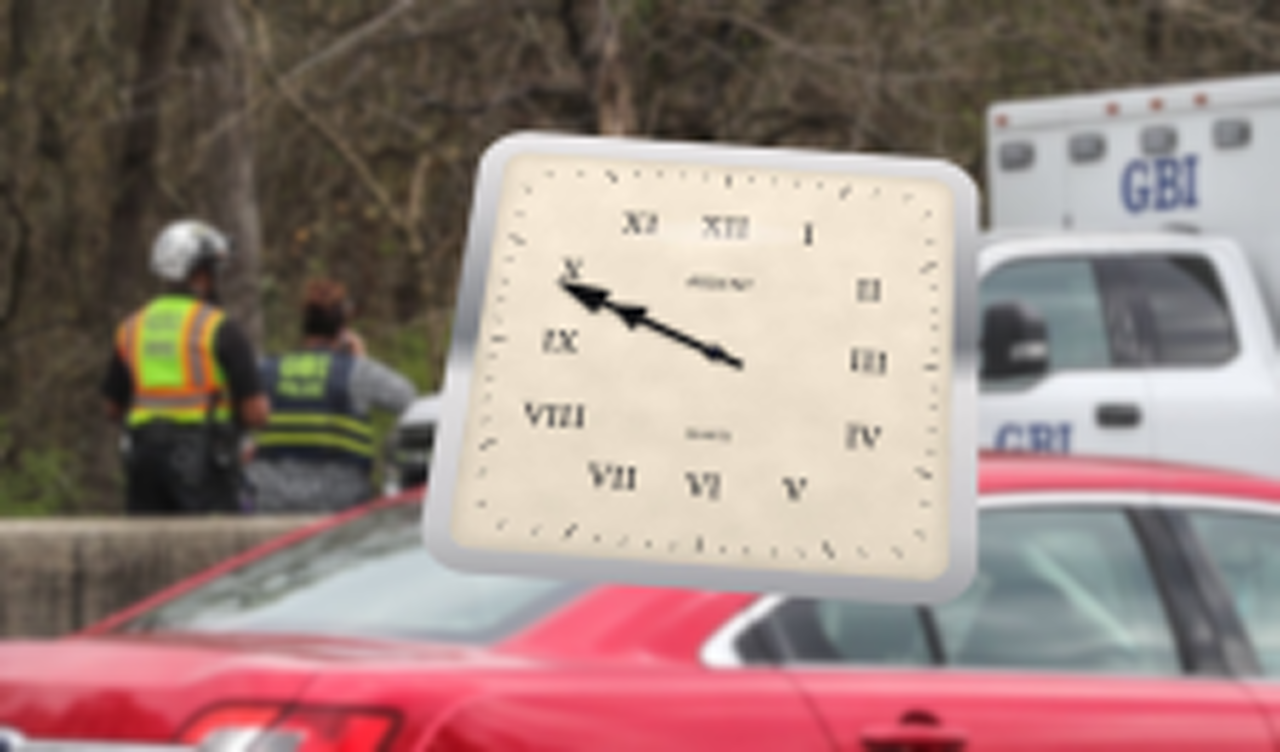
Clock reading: 9.49
